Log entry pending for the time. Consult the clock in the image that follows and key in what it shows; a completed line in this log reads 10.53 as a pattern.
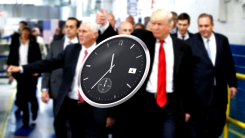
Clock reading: 11.35
